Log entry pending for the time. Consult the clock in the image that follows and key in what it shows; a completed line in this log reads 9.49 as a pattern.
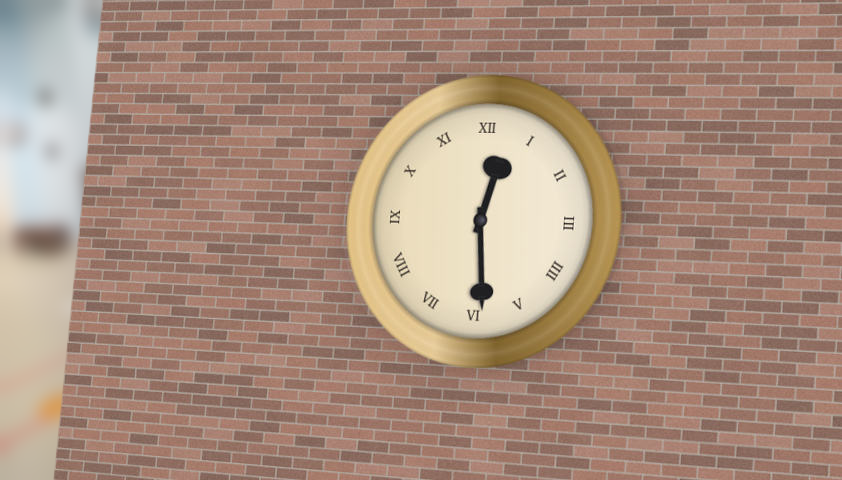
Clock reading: 12.29
